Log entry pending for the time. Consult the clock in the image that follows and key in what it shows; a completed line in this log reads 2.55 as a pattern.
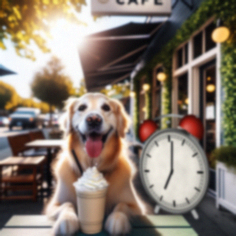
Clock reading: 7.01
